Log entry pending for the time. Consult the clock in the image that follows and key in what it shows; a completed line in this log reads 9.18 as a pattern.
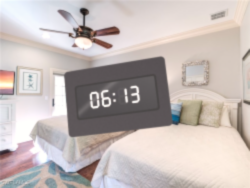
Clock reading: 6.13
